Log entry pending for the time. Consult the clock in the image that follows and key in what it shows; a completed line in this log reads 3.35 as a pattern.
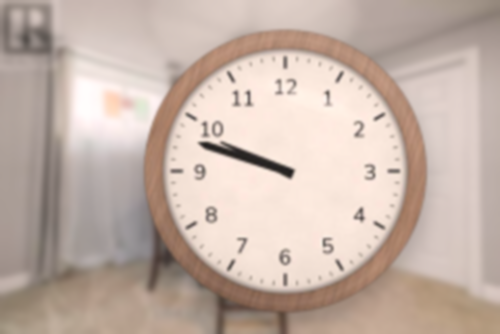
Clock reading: 9.48
